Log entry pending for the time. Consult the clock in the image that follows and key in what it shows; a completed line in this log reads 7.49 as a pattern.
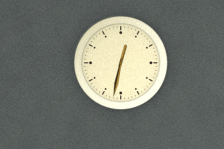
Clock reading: 12.32
